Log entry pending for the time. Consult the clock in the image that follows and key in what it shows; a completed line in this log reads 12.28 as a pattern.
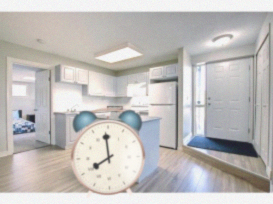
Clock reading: 7.59
